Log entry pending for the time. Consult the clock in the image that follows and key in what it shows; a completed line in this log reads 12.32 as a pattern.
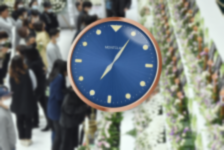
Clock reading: 7.05
